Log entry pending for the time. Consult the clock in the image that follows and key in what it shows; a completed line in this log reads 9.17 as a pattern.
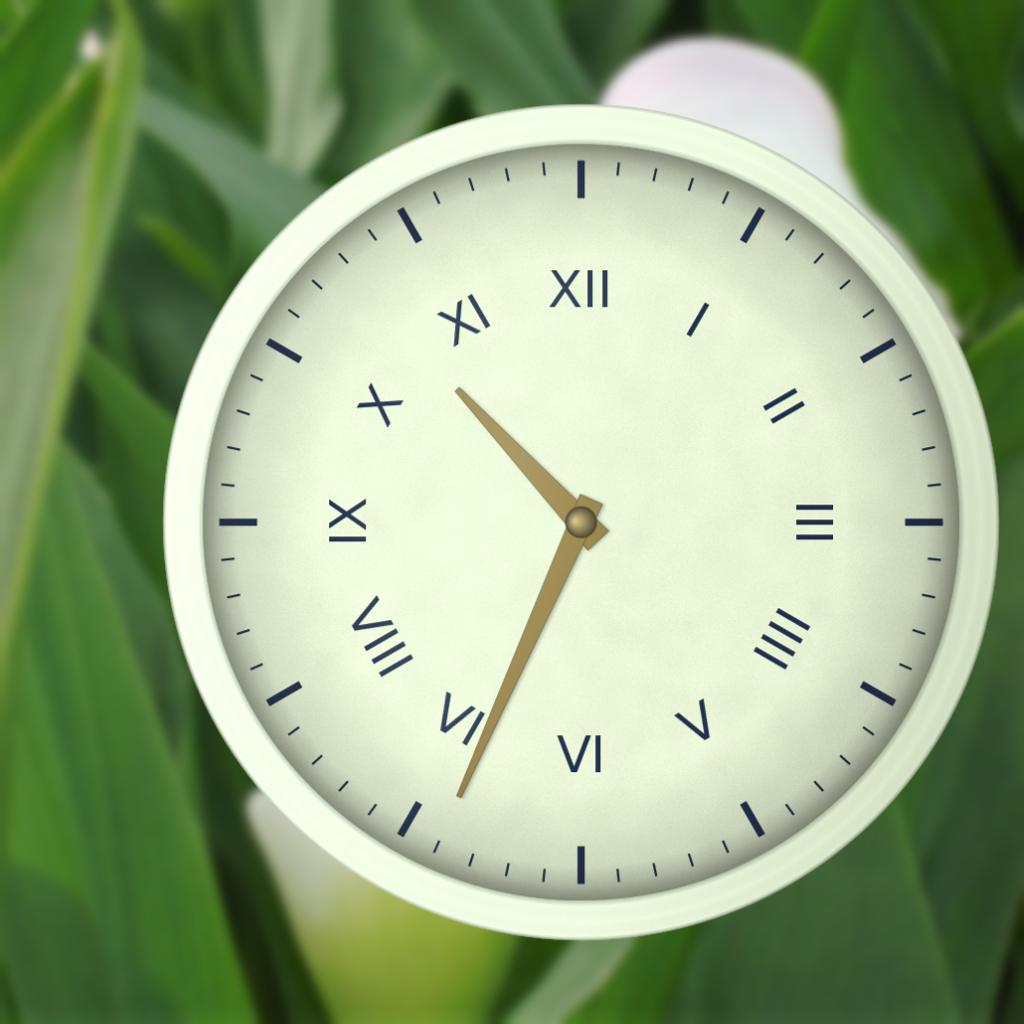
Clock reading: 10.34
